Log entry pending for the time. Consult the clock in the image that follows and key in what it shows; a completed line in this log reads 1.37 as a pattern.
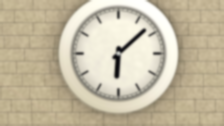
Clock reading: 6.08
